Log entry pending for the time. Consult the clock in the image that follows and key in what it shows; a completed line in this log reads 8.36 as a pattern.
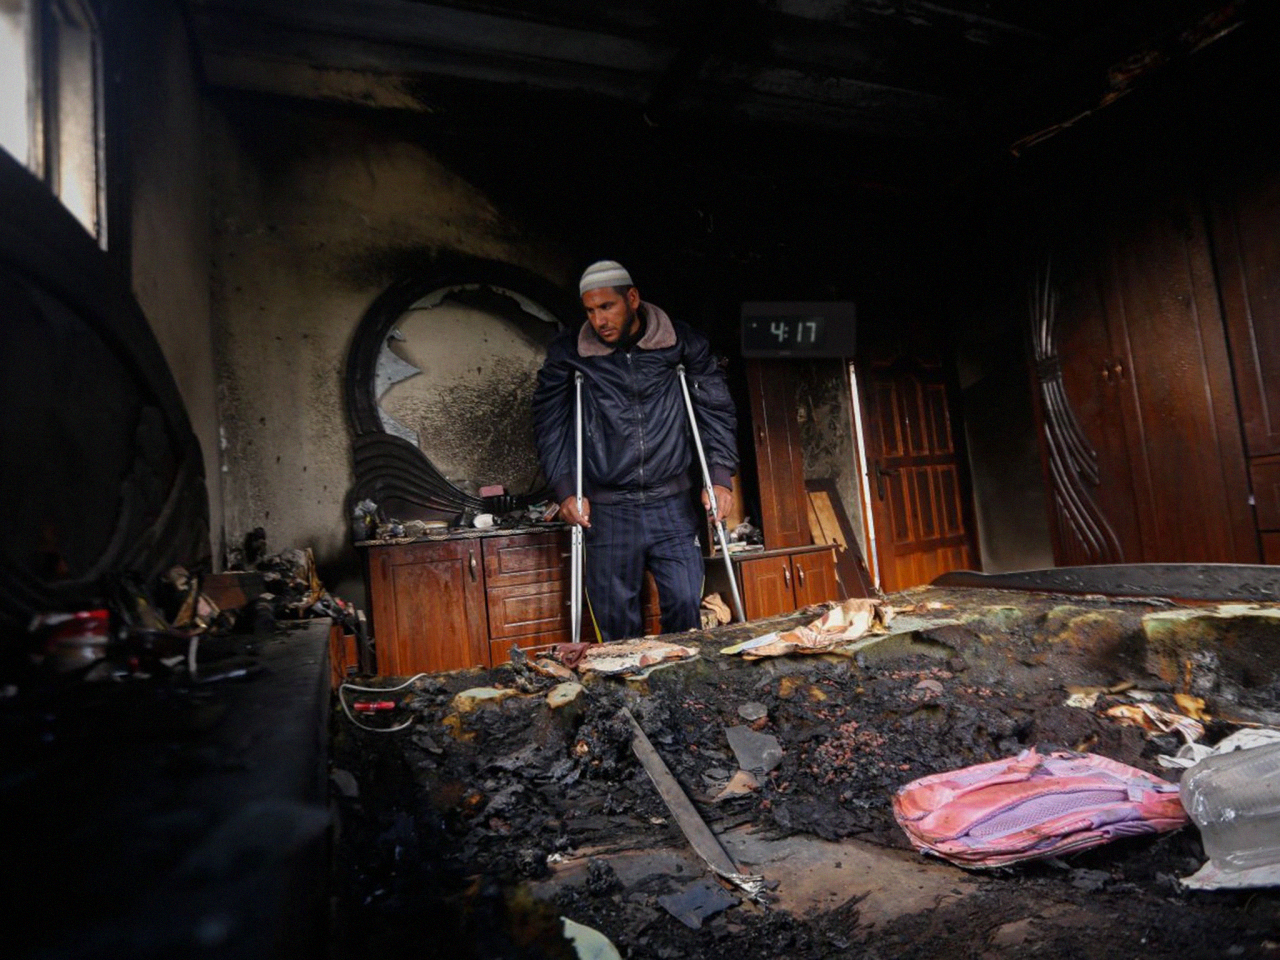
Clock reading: 4.17
